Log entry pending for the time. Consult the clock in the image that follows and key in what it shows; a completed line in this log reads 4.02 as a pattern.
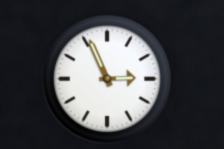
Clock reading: 2.56
